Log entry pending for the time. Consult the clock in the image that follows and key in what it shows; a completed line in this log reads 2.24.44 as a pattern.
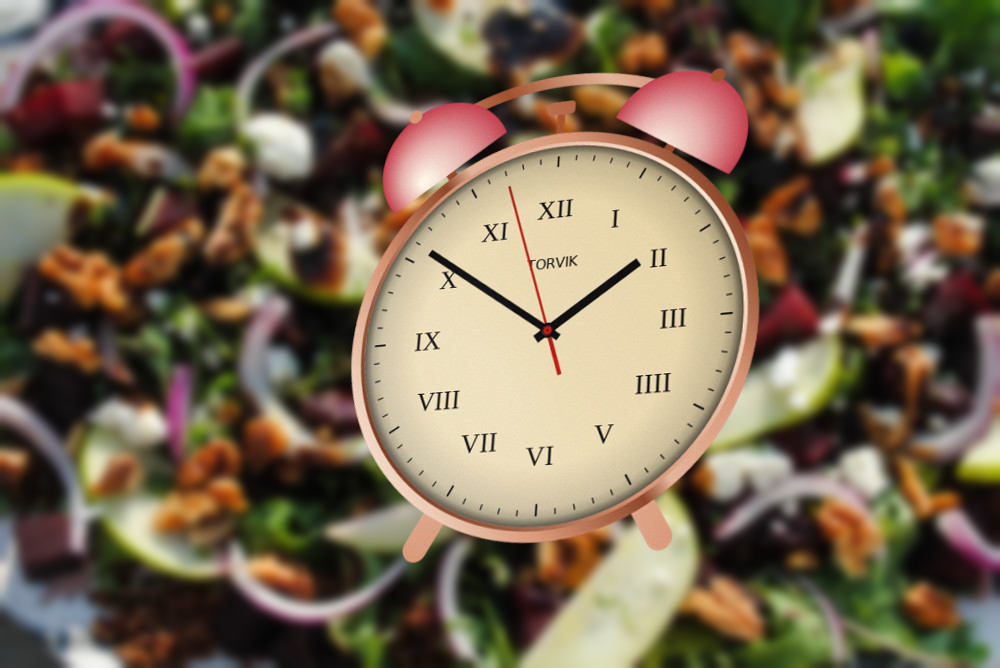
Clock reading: 1.50.57
